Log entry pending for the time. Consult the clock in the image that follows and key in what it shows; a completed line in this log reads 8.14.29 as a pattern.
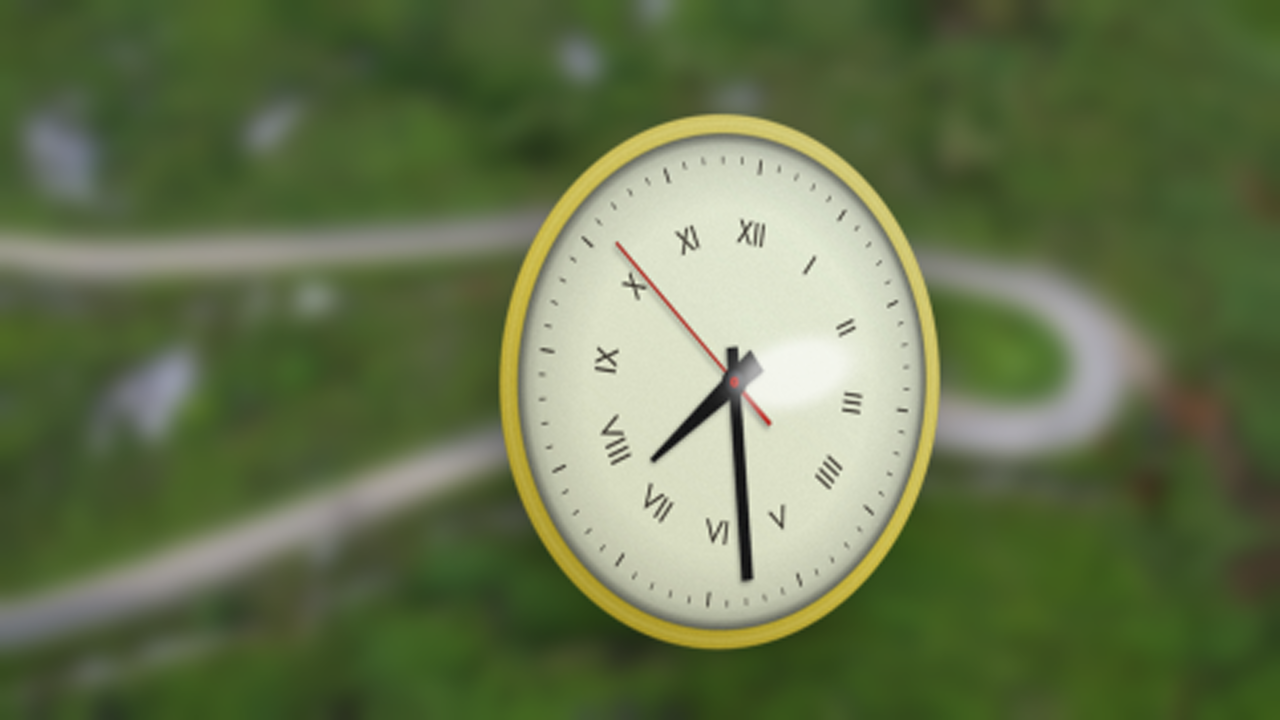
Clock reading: 7.27.51
